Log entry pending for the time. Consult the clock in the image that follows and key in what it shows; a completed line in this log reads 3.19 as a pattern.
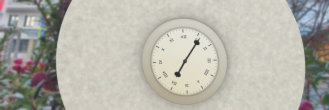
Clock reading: 7.06
